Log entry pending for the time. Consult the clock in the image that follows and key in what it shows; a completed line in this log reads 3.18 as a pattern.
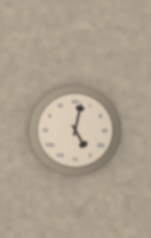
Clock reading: 5.02
